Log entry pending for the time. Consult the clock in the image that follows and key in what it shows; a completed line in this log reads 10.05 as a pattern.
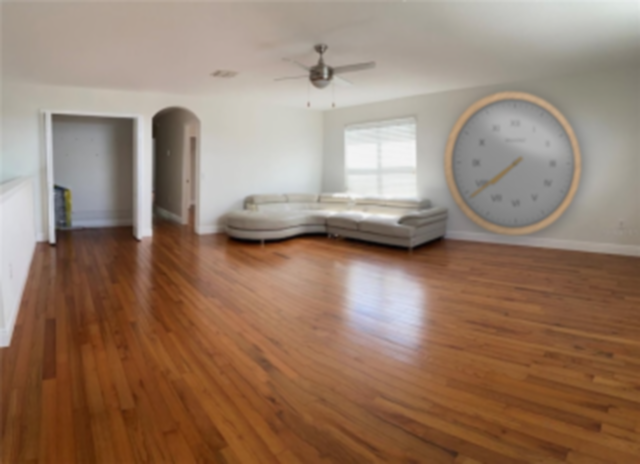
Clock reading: 7.39
